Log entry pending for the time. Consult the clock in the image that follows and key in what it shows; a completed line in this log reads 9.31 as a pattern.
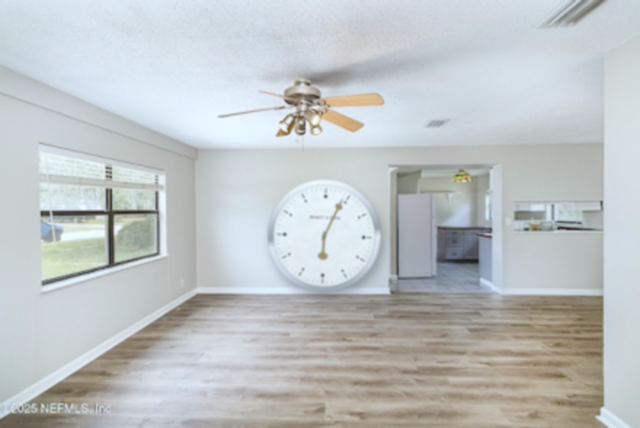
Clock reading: 6.04
